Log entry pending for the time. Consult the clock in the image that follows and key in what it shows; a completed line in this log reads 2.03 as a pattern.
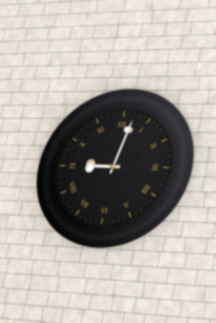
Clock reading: 9.02
